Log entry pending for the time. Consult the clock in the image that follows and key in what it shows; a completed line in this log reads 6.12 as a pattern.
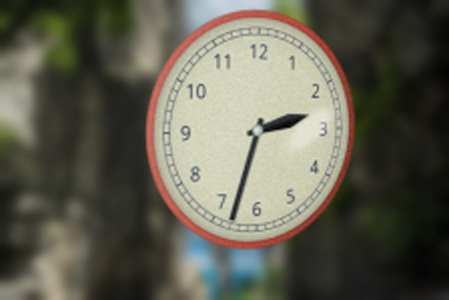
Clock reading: 2.33
